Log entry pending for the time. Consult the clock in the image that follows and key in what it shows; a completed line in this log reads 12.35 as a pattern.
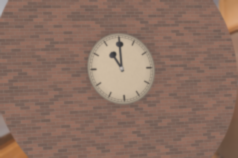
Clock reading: 11.00
